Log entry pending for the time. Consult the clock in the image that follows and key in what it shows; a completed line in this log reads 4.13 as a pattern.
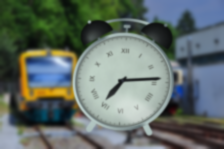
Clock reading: 7.14
